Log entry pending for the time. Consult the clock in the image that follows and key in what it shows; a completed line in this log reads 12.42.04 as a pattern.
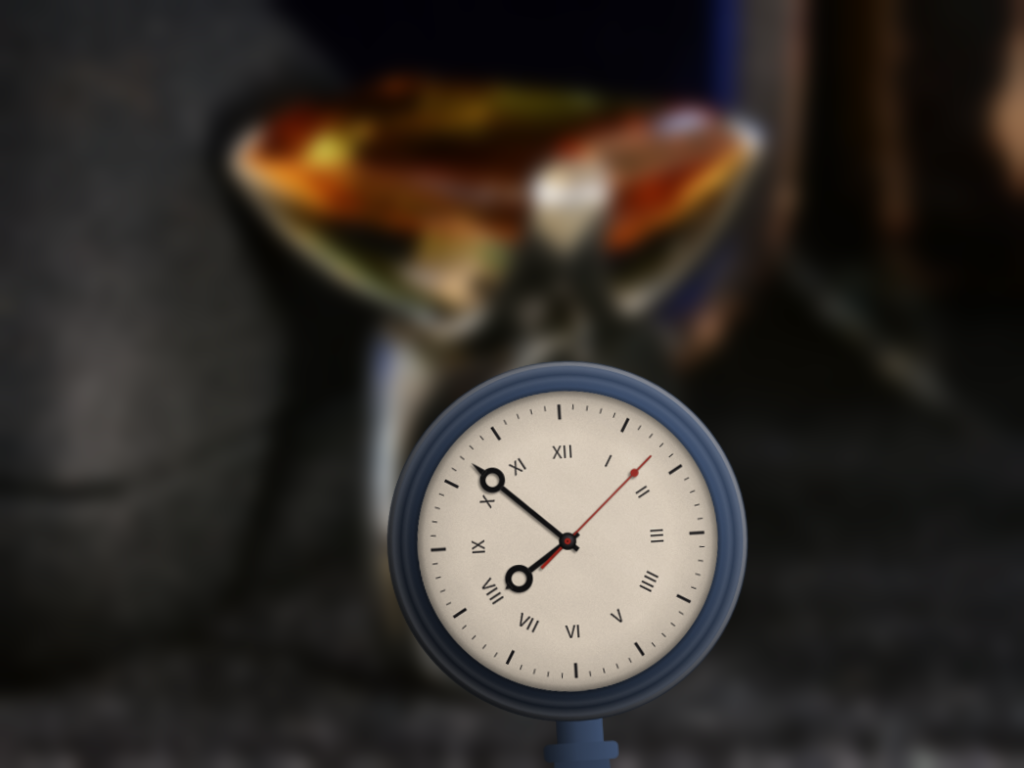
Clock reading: 7.52.08
